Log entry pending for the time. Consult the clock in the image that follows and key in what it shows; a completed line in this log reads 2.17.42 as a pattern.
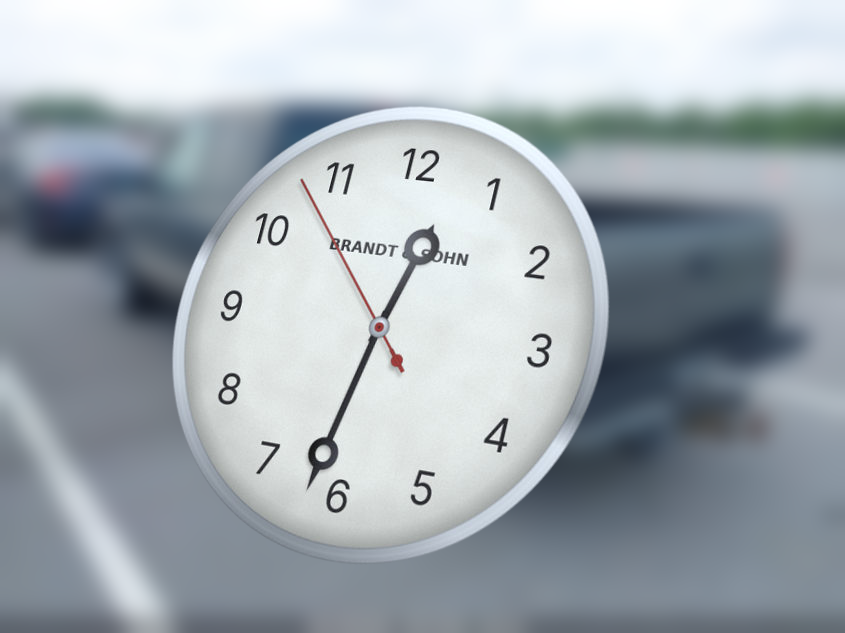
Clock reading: 12.31.53
